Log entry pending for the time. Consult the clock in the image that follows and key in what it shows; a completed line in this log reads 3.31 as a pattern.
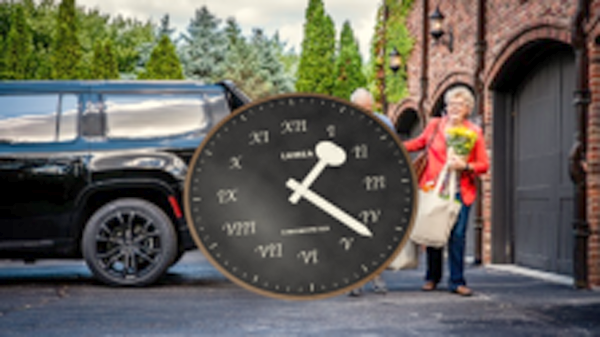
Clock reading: 1.22
